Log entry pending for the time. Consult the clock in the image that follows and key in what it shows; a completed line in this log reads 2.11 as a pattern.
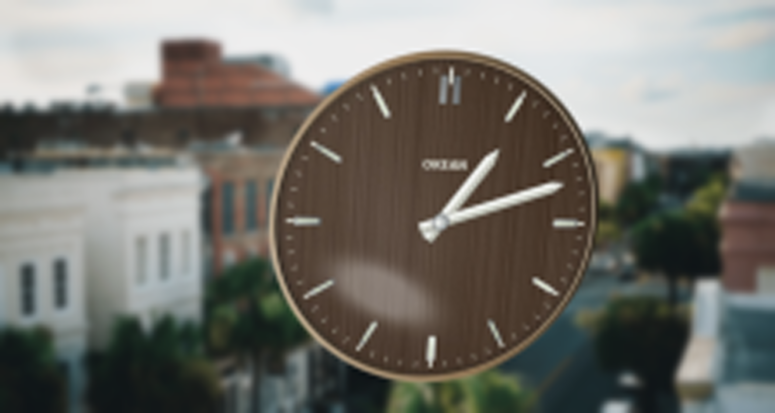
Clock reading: 1.12
